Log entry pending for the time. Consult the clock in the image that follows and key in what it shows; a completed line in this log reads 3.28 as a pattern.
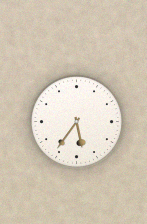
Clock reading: 5.36
